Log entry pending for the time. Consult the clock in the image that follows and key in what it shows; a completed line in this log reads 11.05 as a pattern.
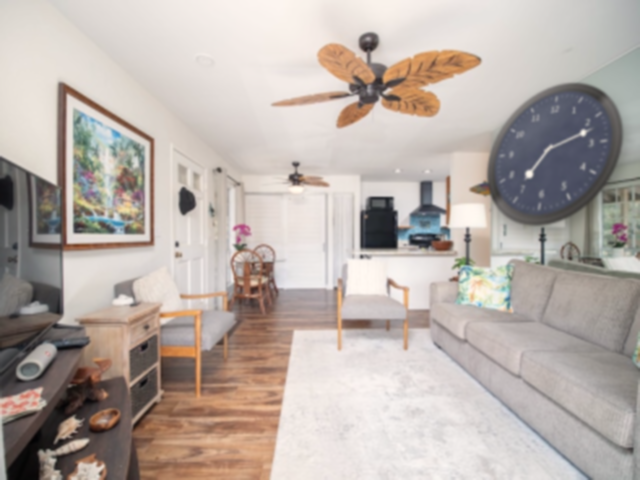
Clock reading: 7.12
